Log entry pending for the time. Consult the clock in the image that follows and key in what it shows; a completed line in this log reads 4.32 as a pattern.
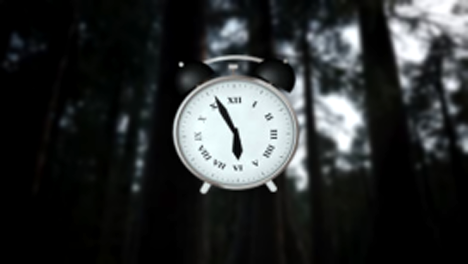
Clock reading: 5.56
